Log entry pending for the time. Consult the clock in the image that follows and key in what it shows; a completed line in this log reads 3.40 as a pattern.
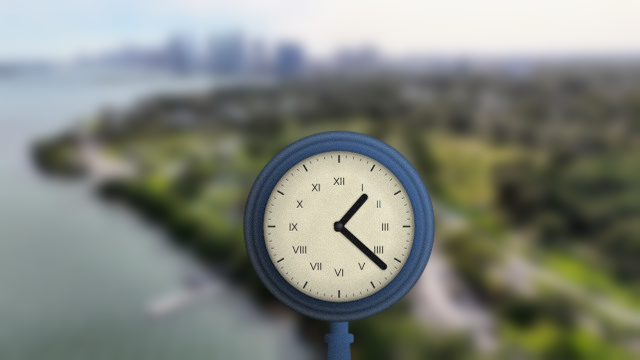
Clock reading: 1.22
